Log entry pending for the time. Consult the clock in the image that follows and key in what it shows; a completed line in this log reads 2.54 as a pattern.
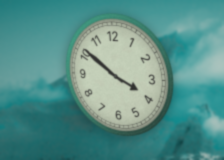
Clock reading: 3.51
